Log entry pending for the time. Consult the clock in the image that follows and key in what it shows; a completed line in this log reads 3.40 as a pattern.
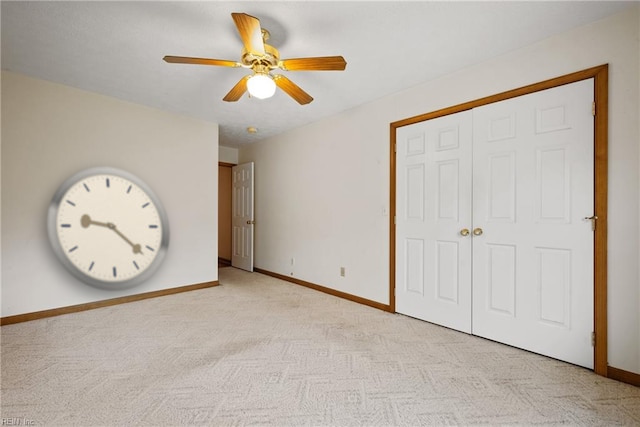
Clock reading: 9.22
